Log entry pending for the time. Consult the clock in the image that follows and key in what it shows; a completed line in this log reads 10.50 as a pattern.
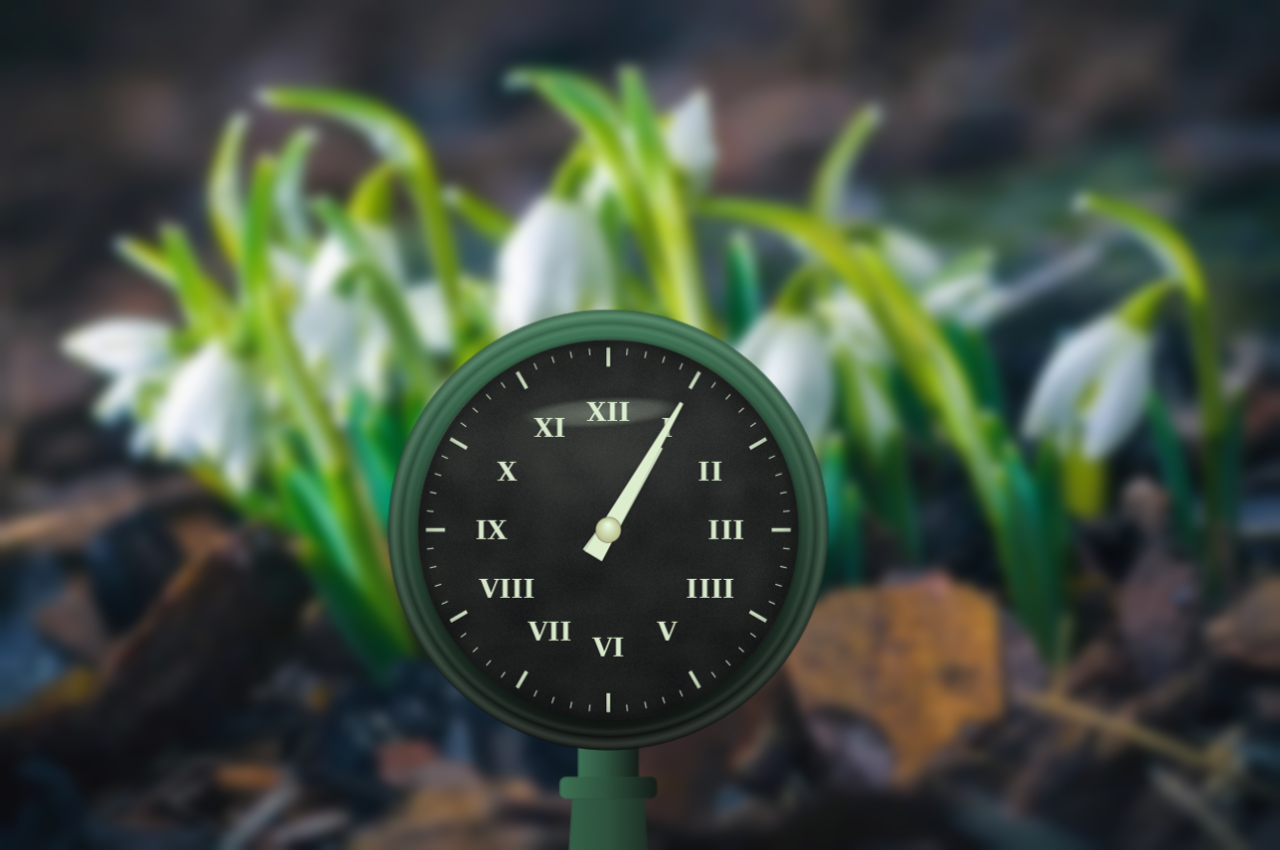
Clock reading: 1.05
